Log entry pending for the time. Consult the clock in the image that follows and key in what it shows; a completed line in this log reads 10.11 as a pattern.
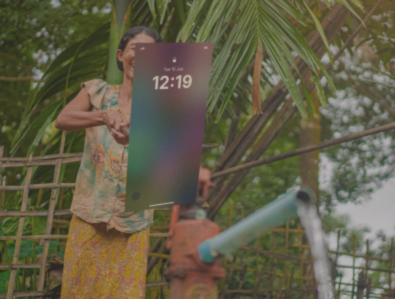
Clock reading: 12.19
